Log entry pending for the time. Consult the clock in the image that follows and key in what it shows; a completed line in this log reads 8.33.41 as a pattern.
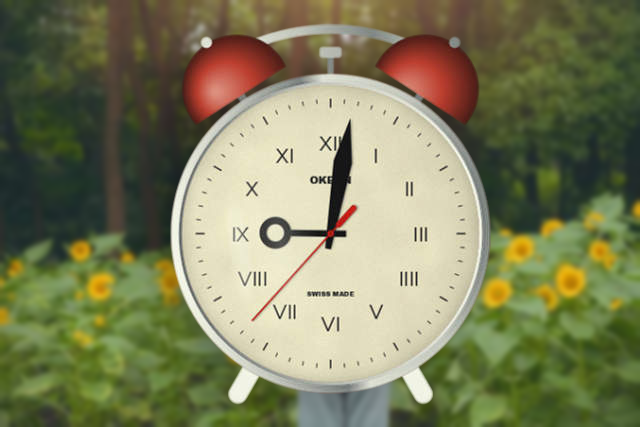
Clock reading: 9.01.37
